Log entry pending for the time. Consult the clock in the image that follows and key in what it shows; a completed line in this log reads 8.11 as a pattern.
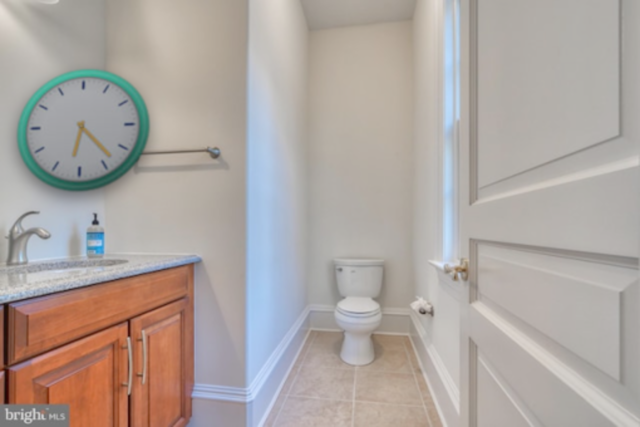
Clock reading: 6.23
